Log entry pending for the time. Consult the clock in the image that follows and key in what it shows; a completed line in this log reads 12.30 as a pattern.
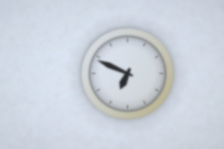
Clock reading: 6.49
